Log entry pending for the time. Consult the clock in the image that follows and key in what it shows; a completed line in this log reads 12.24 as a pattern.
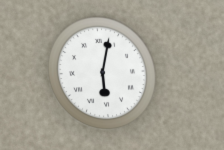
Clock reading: 6.03
